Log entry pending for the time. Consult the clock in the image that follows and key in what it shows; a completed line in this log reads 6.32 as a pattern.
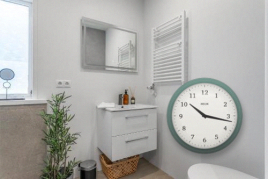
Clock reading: 10.17
